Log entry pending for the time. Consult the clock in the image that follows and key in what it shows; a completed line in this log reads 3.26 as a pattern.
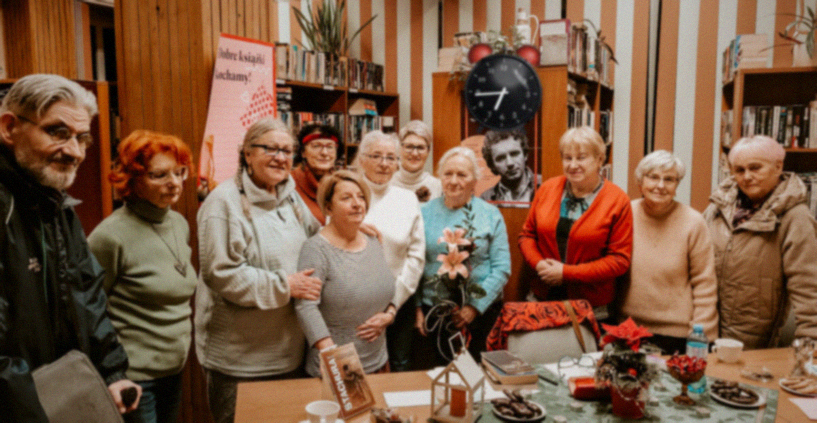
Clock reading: 6.44
